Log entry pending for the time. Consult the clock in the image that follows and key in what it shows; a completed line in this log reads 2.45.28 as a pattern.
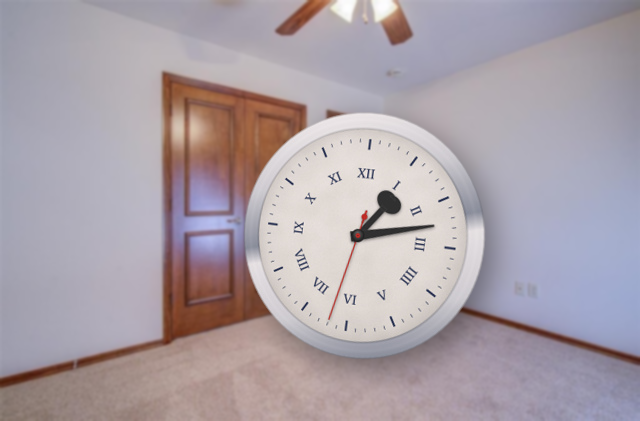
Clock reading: 1.12.32
